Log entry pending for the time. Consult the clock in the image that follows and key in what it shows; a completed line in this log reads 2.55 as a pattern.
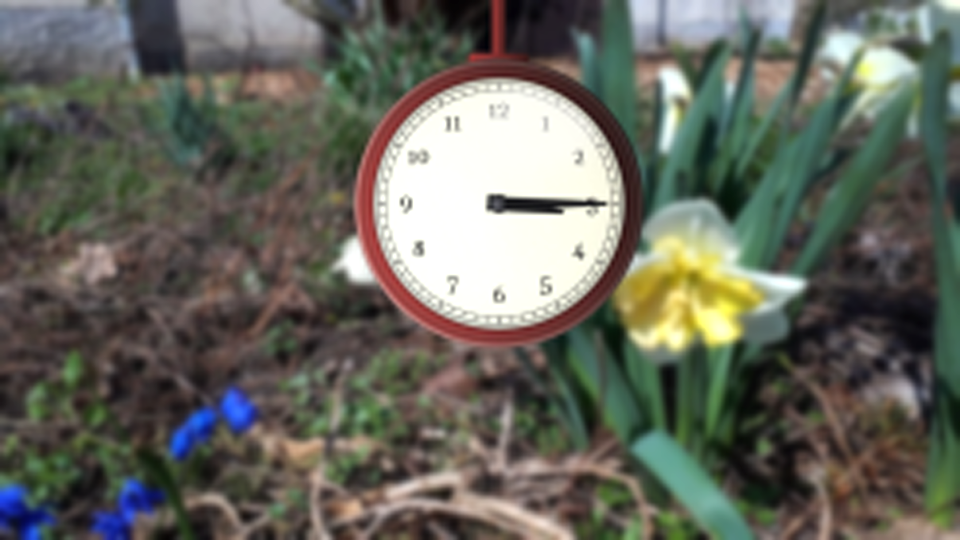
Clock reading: 3.15
